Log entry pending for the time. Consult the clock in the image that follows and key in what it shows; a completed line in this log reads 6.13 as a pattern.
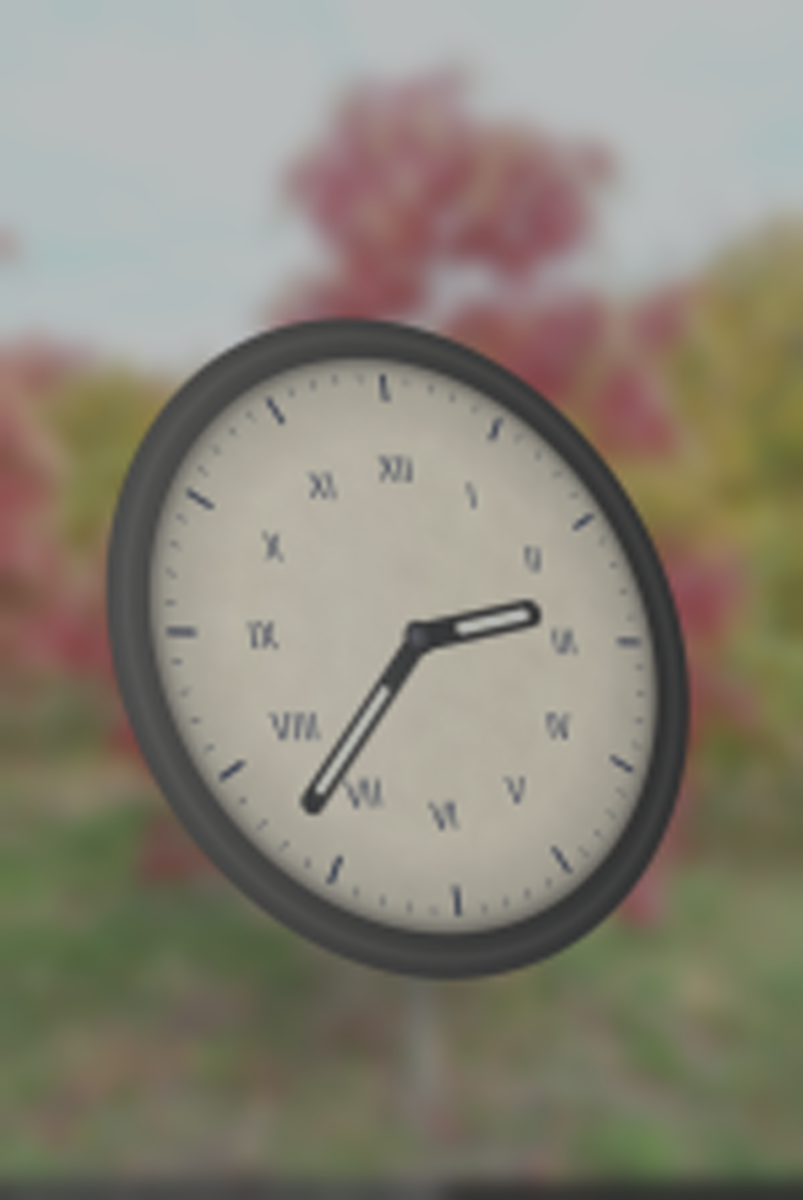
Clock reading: 2.37
